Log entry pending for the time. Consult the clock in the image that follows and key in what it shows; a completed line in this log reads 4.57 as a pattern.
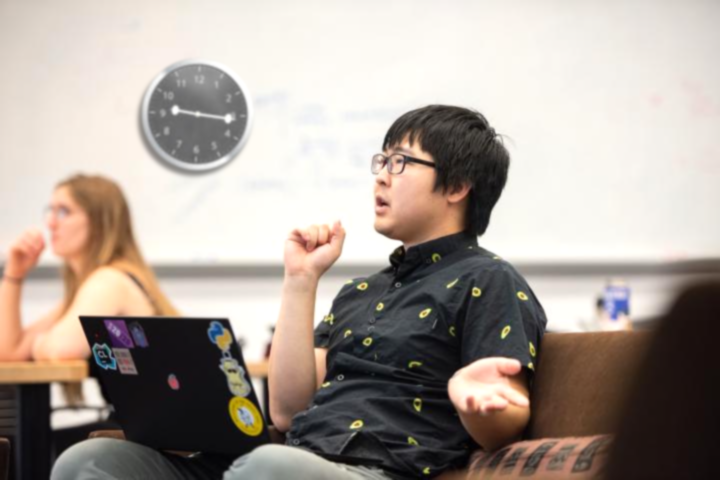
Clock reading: 9.16
